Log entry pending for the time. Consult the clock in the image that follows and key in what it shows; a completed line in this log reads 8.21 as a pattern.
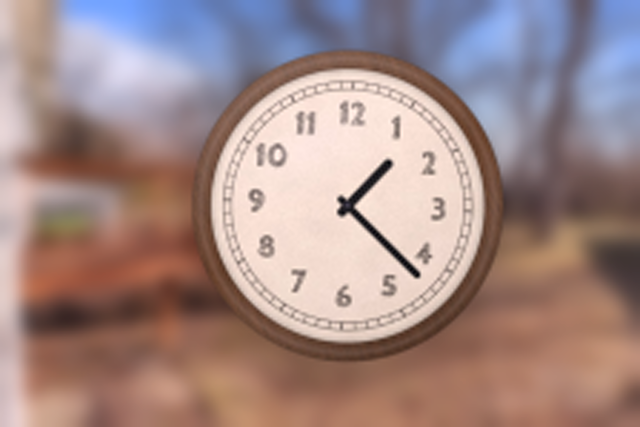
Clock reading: 1.22
